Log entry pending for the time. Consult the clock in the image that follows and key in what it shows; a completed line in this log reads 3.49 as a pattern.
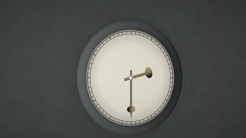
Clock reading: 2.30
